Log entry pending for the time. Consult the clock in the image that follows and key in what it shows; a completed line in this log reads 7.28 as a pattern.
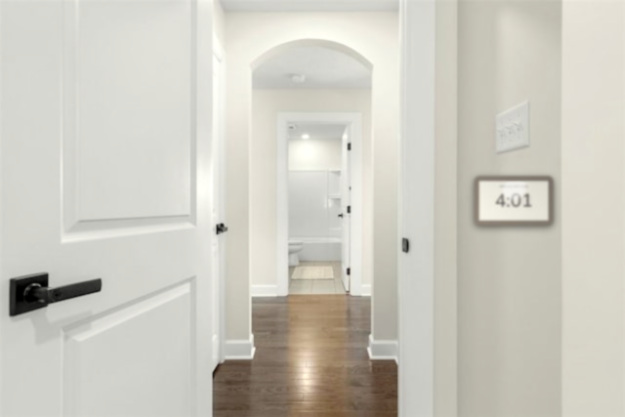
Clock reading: 4.01
